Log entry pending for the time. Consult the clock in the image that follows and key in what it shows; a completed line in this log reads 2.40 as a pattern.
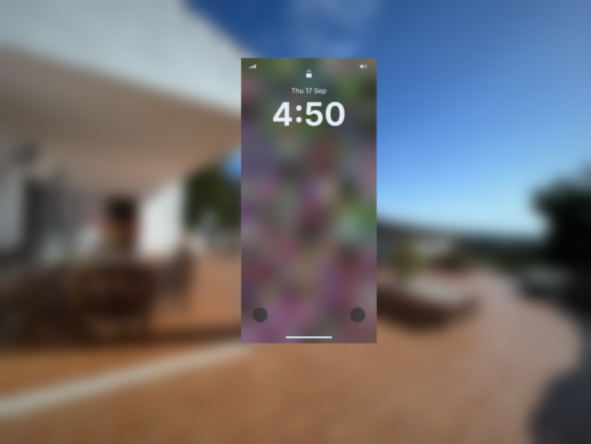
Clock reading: 4.50
